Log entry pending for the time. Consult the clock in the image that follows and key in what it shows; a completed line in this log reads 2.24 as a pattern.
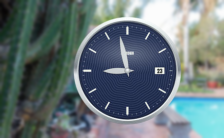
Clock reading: 8.58
